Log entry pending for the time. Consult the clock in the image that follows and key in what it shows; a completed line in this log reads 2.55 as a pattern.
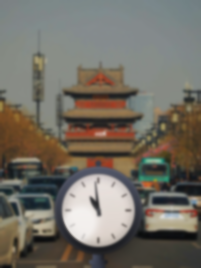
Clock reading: 10.59
